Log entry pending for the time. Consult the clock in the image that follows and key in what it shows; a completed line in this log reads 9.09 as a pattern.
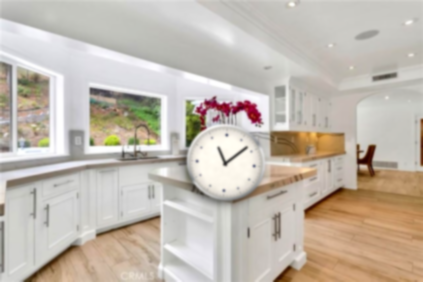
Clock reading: 11.08
